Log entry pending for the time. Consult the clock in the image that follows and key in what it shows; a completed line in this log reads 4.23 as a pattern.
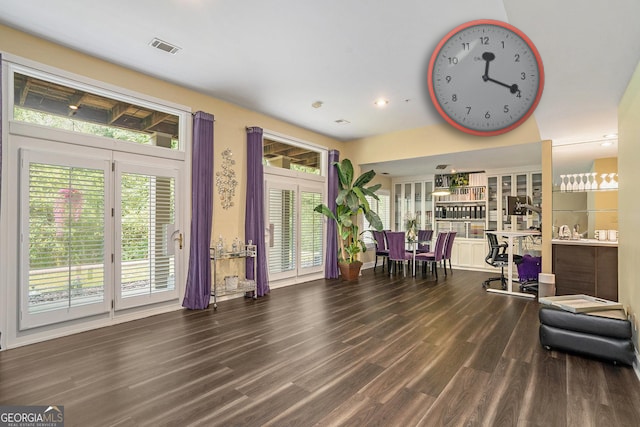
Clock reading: 12.19
